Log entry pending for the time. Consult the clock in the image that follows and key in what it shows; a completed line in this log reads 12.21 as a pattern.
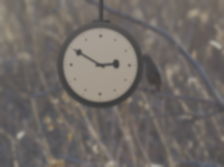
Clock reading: 2.50
